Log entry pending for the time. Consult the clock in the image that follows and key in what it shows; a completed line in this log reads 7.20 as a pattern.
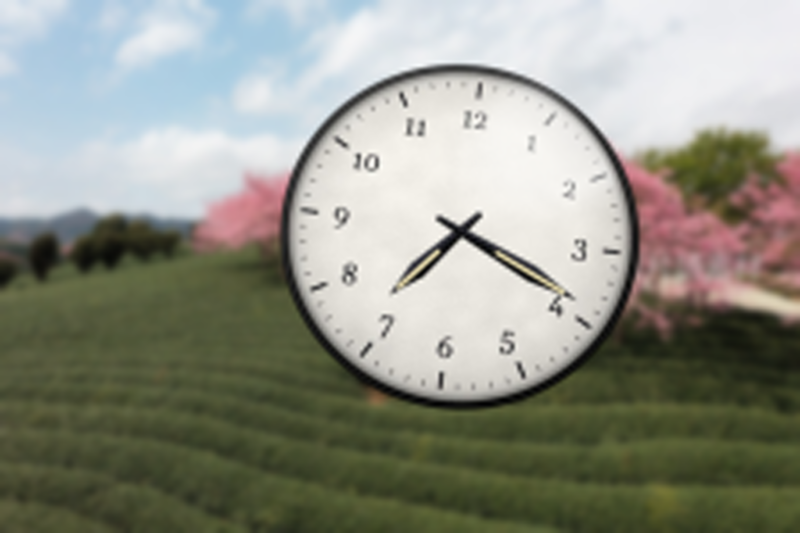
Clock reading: 7.19
